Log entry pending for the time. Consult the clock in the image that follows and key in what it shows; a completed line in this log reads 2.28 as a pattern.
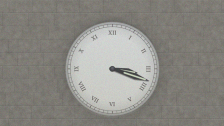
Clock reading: 3.18
